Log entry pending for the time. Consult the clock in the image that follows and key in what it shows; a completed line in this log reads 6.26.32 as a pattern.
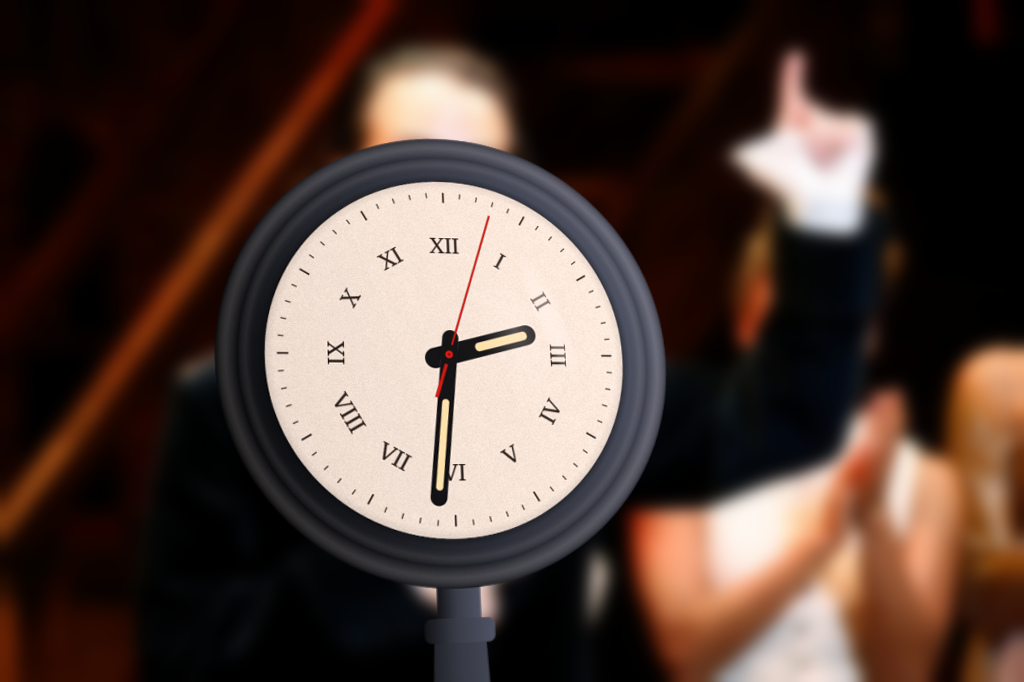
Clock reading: 2.31.03
